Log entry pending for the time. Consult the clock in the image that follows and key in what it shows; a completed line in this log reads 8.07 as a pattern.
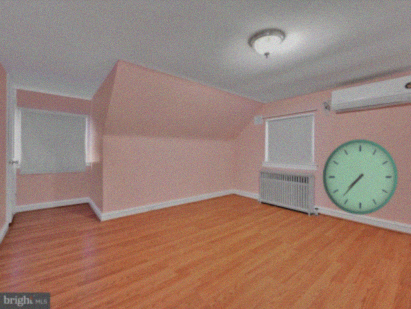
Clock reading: 7.37
